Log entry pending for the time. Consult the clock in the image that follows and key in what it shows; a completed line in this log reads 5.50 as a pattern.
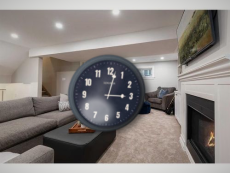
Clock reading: 3.02
